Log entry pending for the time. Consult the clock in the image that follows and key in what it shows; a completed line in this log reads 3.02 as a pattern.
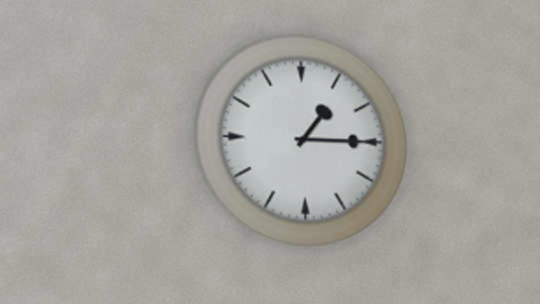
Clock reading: 1.15
